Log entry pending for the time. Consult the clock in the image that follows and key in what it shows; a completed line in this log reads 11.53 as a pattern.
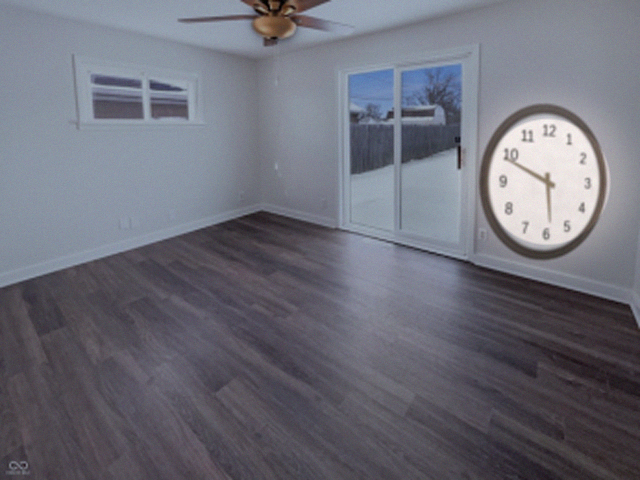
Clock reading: 5.49
